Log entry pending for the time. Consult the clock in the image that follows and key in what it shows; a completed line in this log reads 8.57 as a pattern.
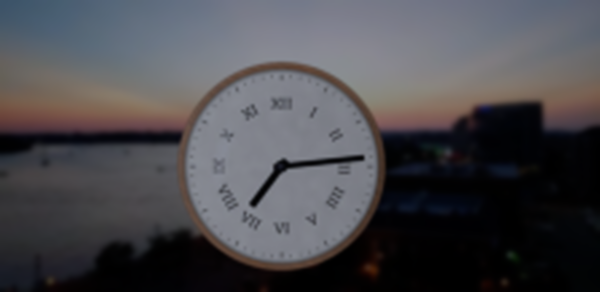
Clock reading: 7.14
